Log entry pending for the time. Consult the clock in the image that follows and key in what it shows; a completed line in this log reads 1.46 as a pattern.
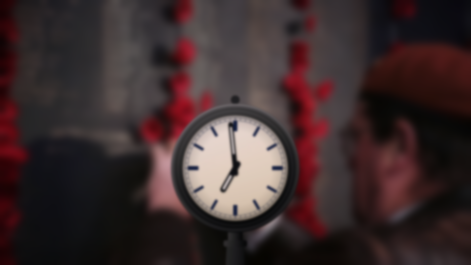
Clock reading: 6.59
